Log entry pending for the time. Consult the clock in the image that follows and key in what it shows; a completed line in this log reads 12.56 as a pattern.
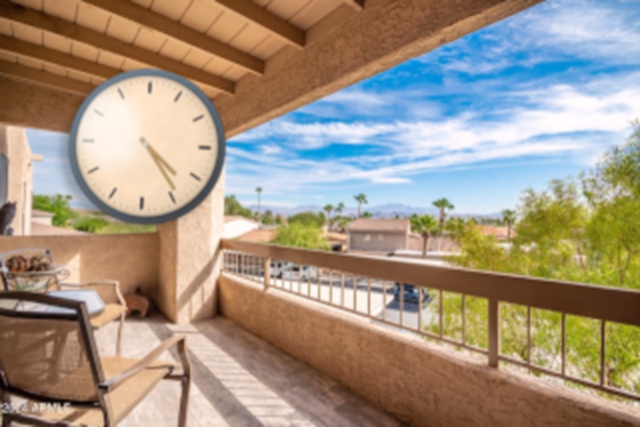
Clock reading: 4.24
